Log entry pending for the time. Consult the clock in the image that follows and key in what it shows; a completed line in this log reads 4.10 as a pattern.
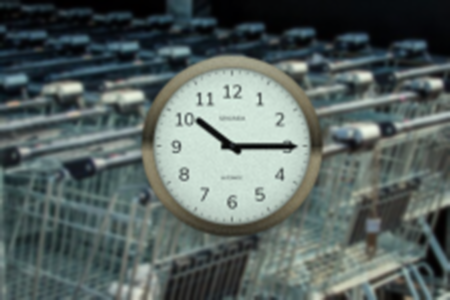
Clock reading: 10.15
